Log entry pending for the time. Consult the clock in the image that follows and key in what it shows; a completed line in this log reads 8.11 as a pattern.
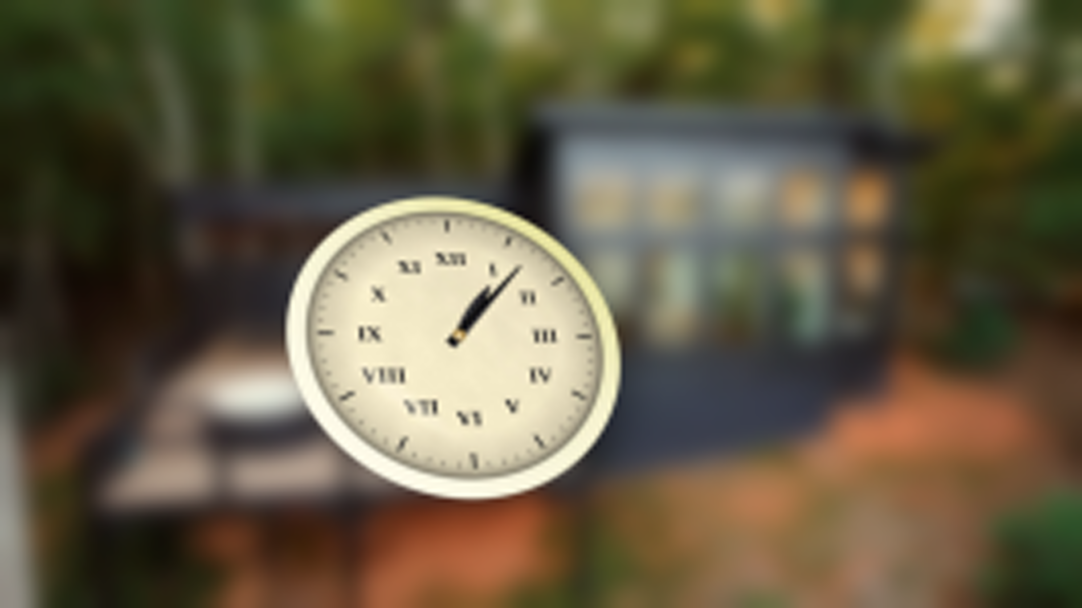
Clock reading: 1.07
